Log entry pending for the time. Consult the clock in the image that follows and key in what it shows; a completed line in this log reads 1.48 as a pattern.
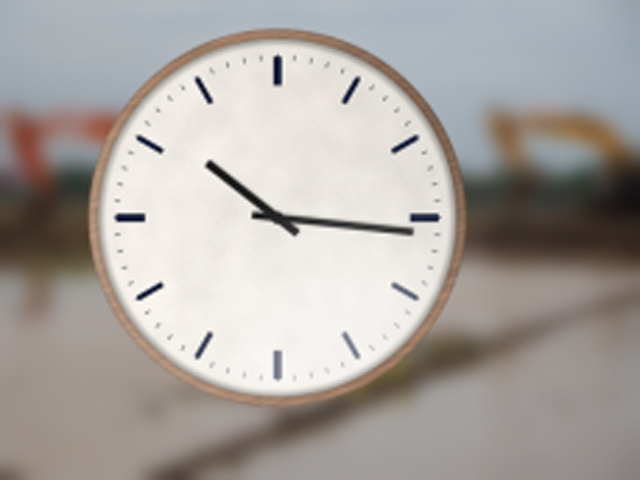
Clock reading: 10.16
